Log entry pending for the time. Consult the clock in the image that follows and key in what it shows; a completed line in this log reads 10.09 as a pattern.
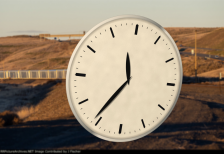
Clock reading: 11.36
